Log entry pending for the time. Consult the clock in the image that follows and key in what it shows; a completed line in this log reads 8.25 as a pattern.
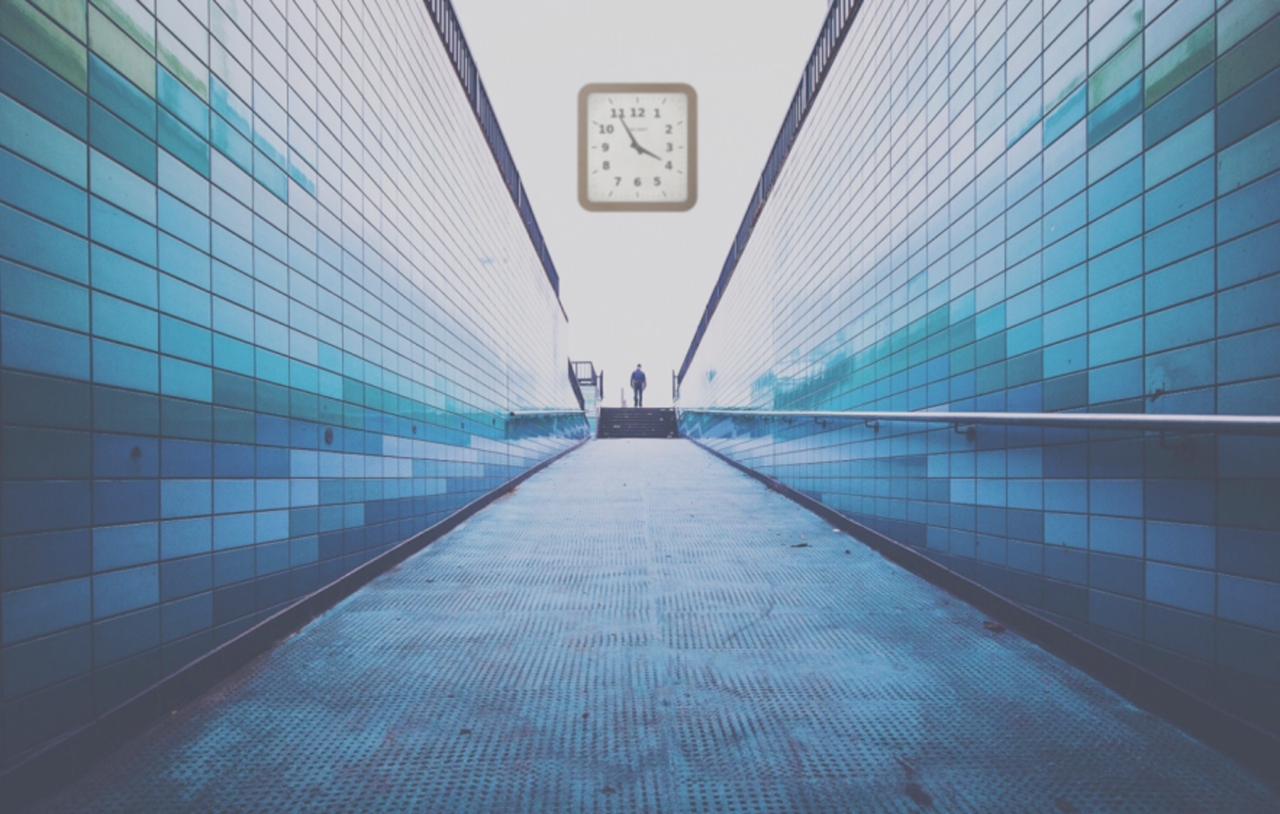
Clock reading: 3.55
